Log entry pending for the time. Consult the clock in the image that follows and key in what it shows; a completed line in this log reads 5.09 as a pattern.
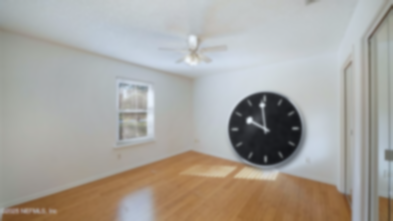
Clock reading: 9.59
